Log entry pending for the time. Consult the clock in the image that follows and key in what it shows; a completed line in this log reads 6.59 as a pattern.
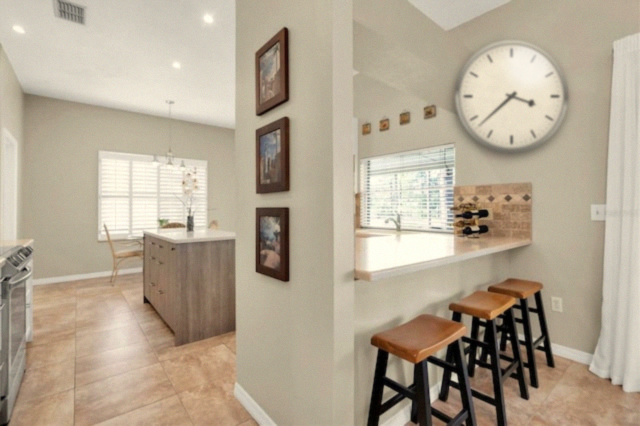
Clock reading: 3.38
